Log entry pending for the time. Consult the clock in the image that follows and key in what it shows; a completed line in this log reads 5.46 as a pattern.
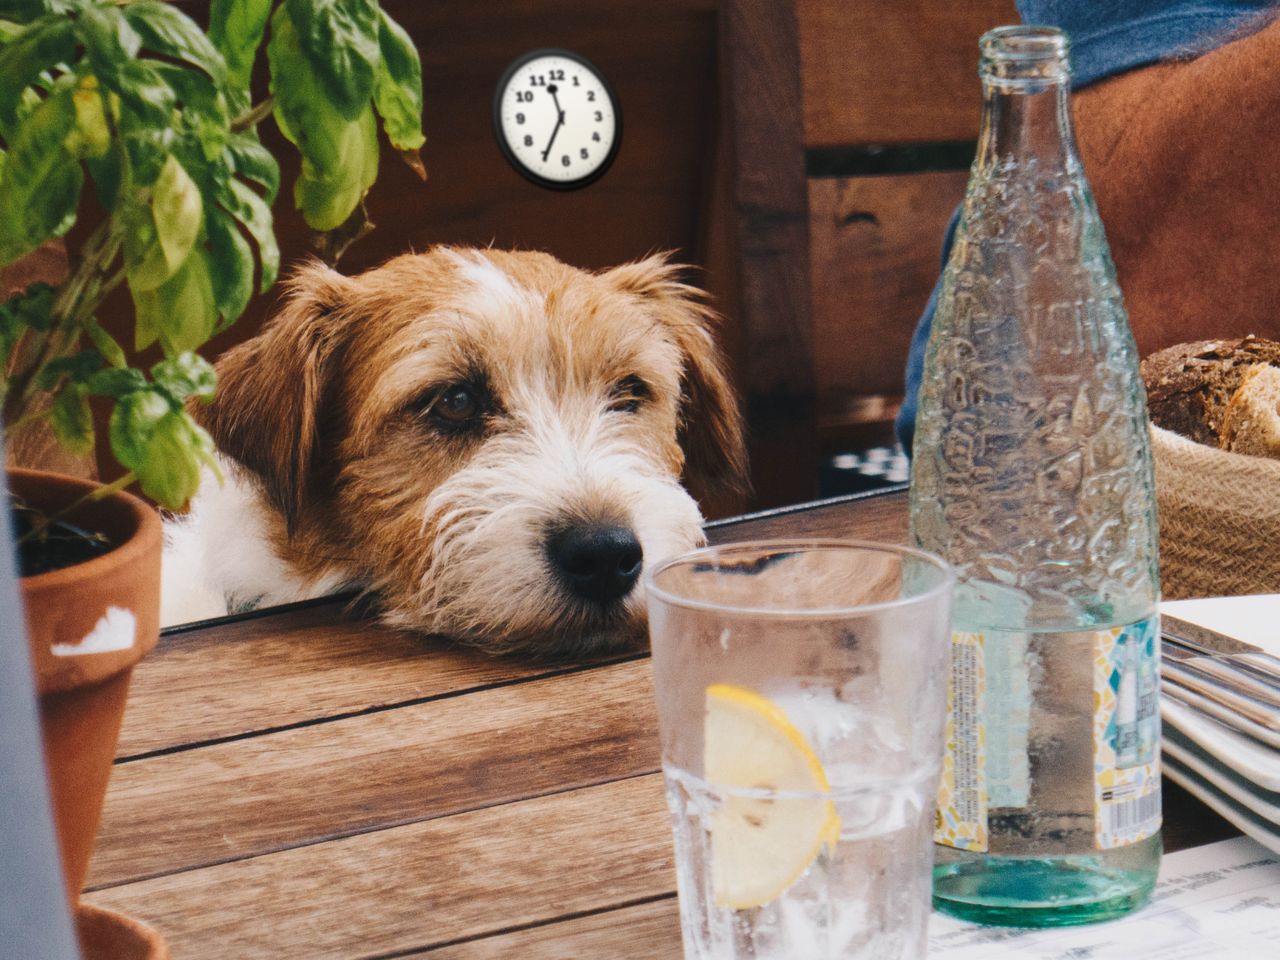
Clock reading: 11.35
